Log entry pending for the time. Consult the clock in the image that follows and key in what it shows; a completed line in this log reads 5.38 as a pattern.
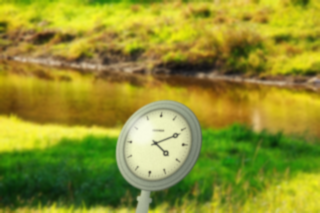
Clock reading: 4.11
